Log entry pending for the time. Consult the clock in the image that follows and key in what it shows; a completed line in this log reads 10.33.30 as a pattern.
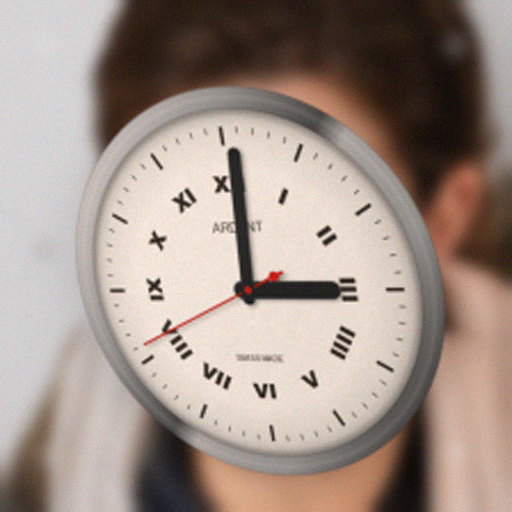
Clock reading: 3.00.41
